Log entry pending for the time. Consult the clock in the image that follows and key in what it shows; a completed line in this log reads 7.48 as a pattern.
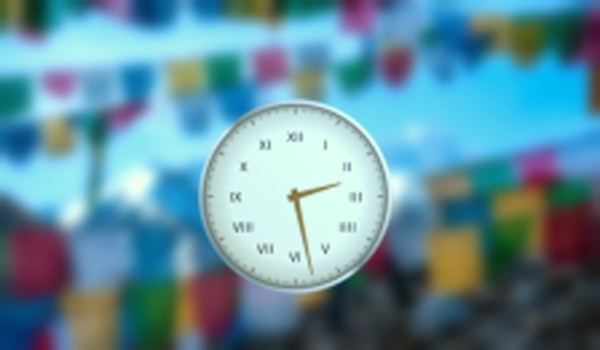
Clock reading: 2.28
